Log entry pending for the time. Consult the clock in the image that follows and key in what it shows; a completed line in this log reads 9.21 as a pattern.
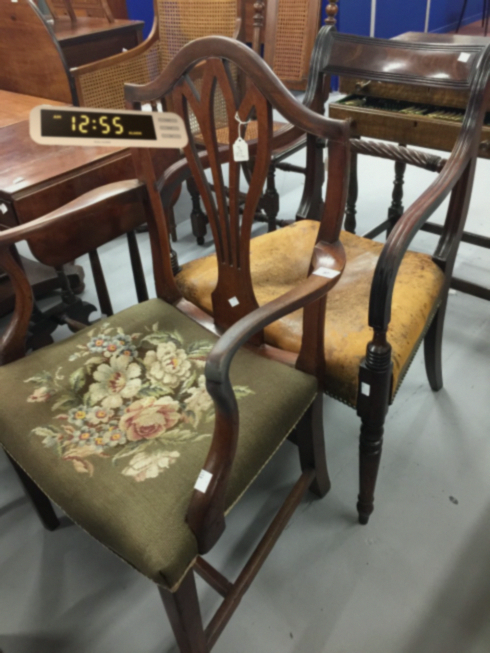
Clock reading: 12.55
